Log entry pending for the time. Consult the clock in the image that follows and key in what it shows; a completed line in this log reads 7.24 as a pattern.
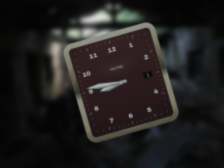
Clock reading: 8.46
